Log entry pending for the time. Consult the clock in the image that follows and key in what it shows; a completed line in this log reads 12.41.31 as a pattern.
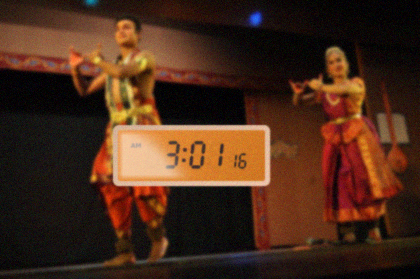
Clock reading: 3.01.16
